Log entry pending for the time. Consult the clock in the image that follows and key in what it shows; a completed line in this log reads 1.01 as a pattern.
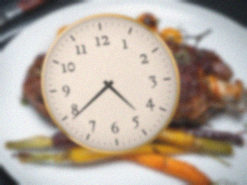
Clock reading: 4.39
